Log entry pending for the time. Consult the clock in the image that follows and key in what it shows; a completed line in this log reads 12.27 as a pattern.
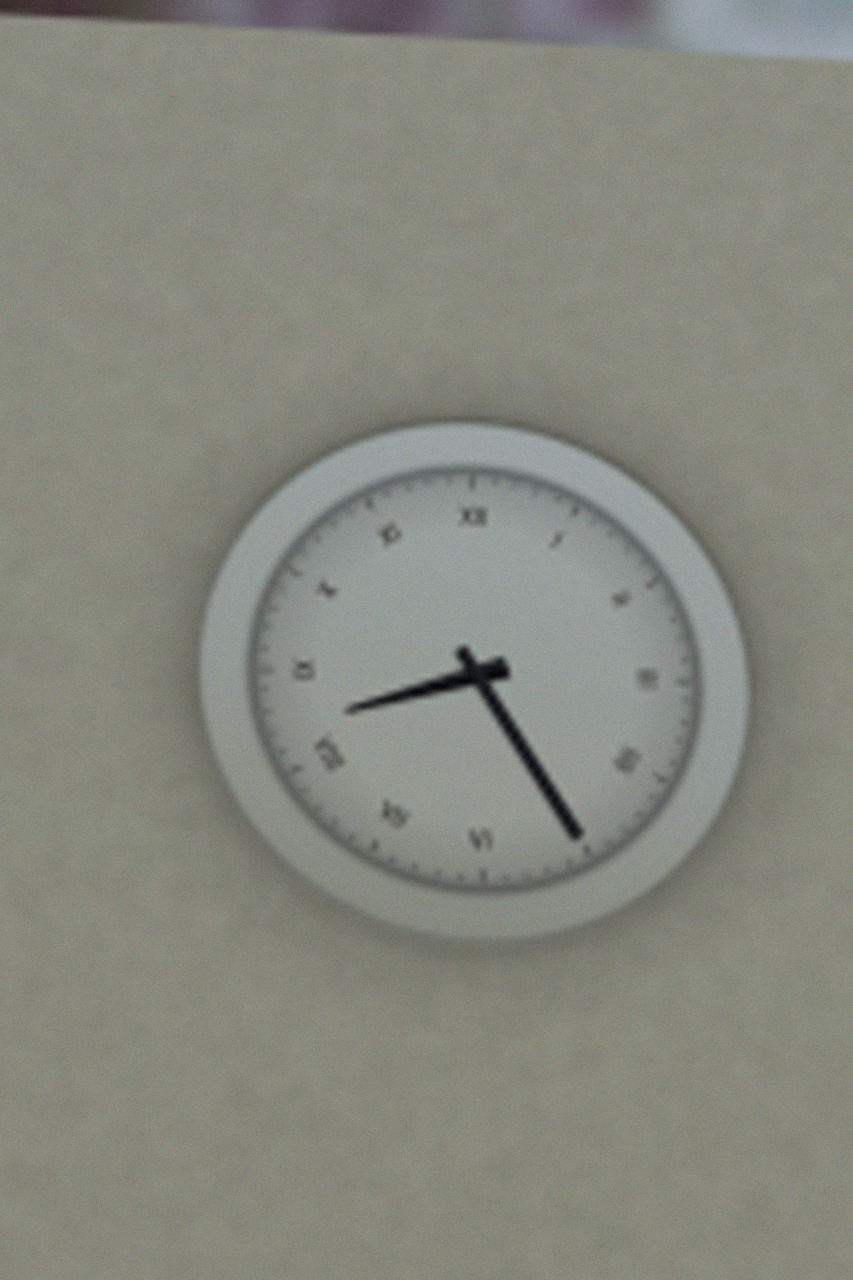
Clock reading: 8.25
